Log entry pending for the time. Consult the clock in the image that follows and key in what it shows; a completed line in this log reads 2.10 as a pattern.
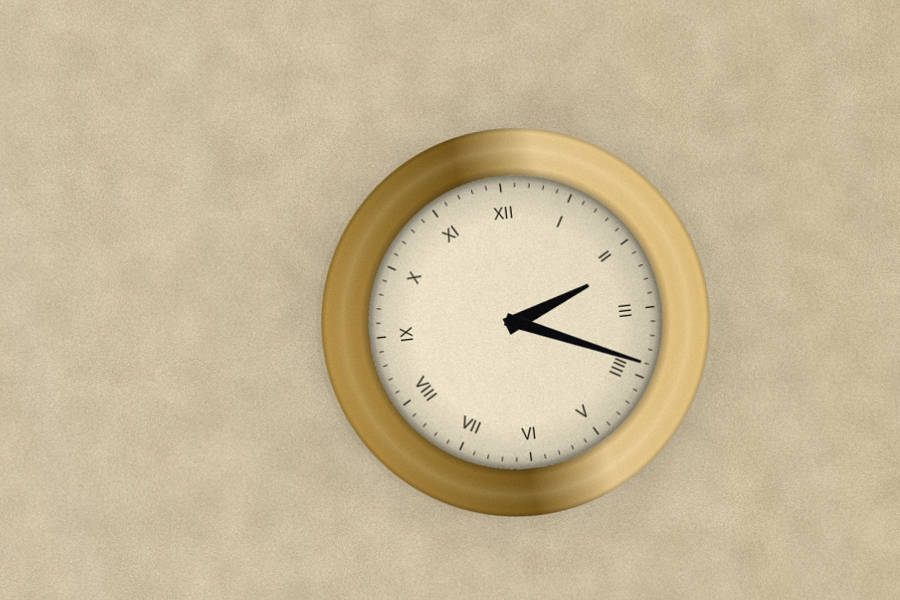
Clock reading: 2.19
